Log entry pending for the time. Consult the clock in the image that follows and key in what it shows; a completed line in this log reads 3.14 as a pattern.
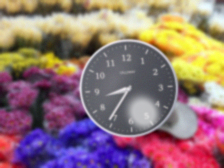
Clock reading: 8.36
